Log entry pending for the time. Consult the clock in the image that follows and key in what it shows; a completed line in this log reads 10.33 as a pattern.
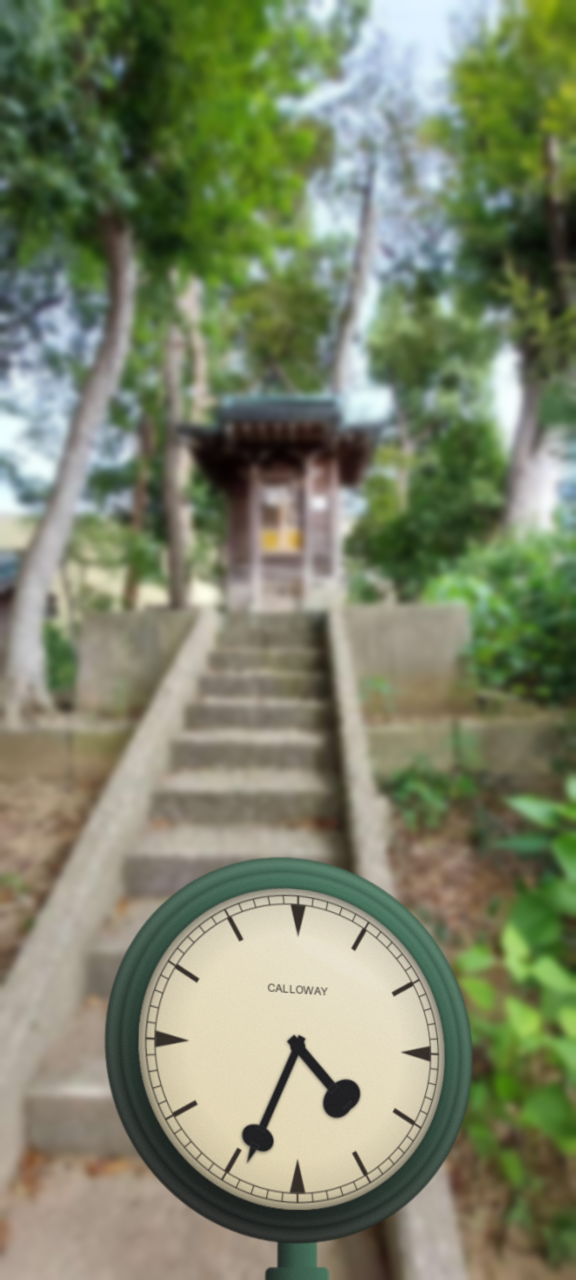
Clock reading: 4.34
